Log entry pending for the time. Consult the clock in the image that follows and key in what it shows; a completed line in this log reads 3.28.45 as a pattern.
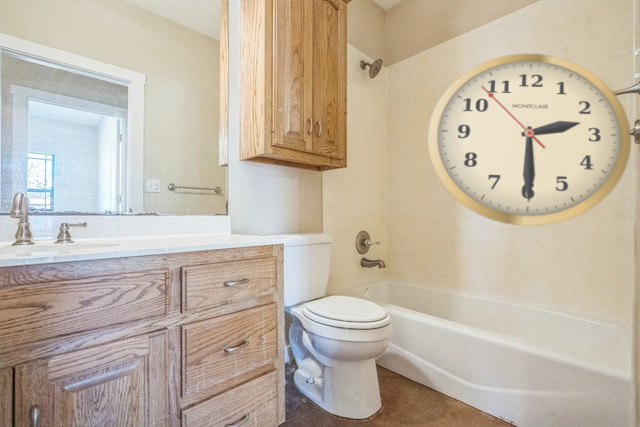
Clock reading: 2.29.53
